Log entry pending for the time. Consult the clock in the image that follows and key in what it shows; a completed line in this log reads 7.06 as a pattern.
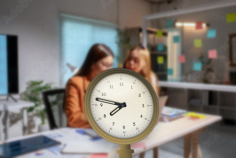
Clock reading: 7.47
